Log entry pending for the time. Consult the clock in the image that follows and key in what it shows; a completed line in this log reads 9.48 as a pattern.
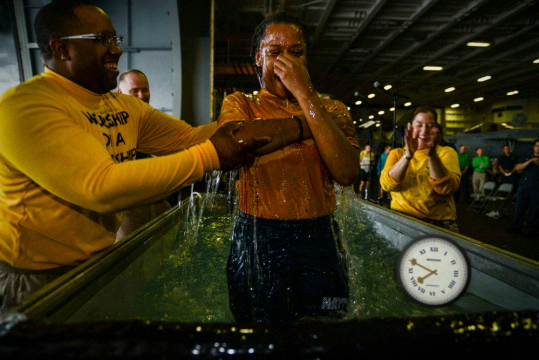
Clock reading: 7.49
